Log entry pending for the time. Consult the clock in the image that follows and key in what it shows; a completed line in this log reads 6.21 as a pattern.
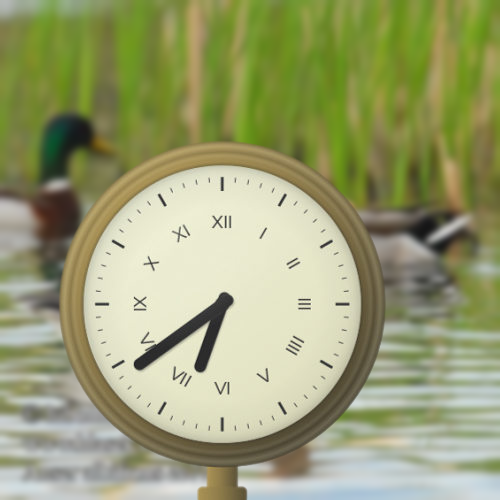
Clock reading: 6.39
